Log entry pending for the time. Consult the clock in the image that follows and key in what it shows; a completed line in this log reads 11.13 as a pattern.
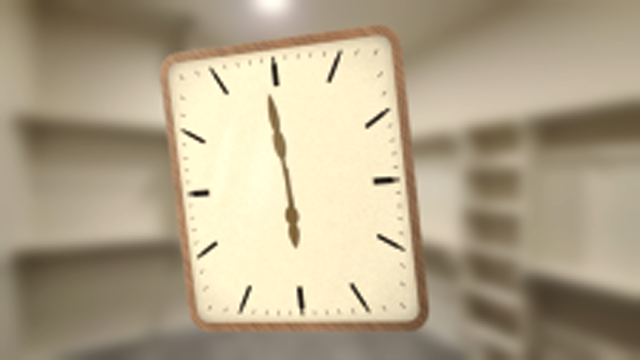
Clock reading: 5.59
